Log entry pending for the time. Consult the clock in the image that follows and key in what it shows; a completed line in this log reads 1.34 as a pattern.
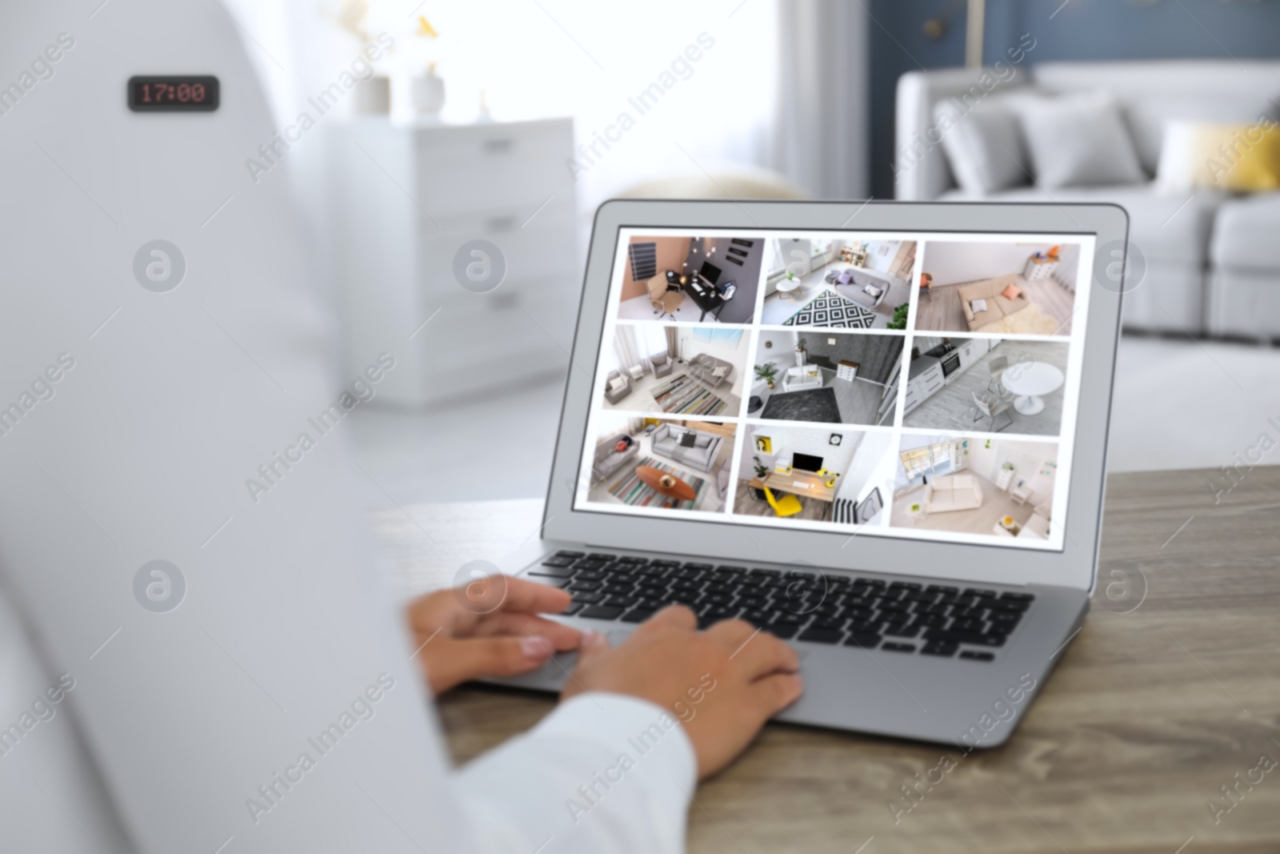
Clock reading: 17.00
